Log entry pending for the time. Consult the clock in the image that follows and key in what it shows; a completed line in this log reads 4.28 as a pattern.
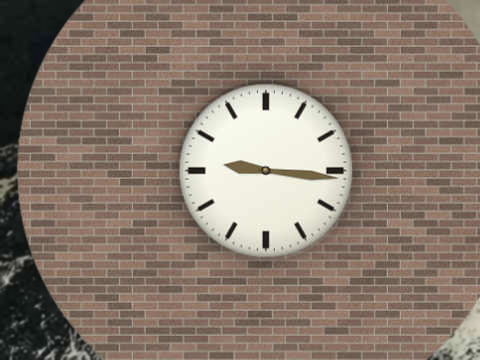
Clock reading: 9.16
